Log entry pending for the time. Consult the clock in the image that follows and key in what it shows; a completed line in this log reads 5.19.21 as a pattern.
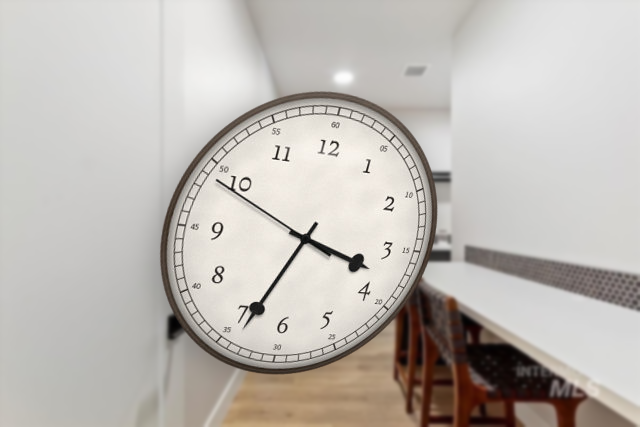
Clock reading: 3.33.49
